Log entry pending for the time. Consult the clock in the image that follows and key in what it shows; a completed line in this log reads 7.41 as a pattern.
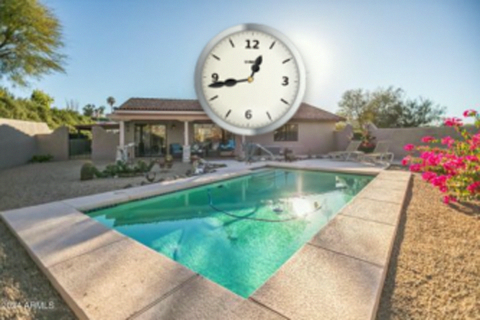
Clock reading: 12.43
